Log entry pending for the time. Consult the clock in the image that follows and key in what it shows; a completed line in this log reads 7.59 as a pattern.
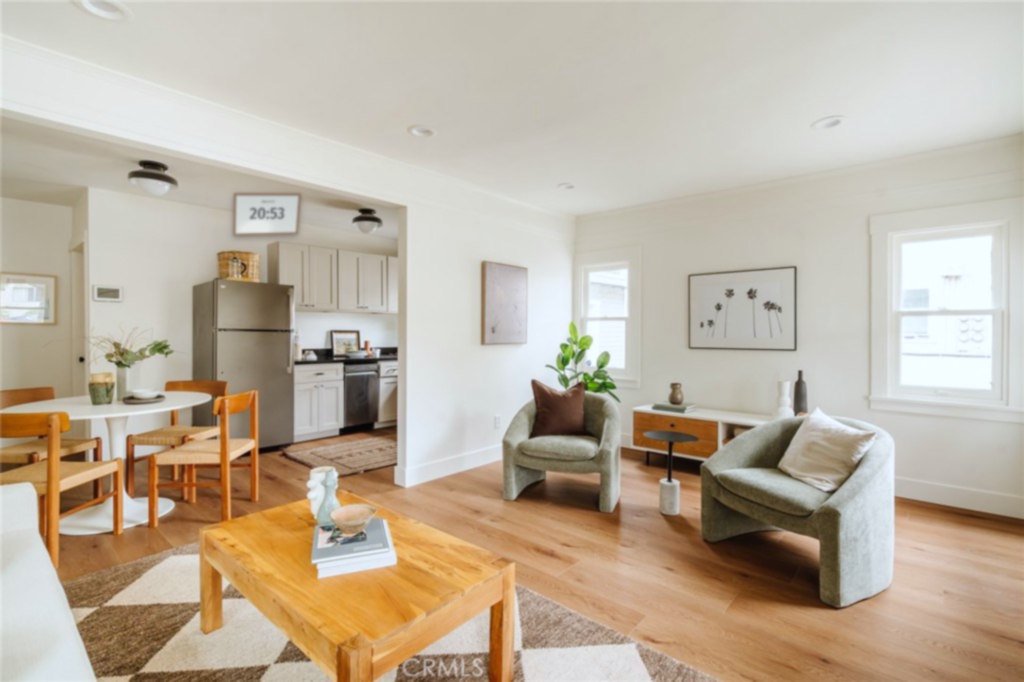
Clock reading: 20.53
